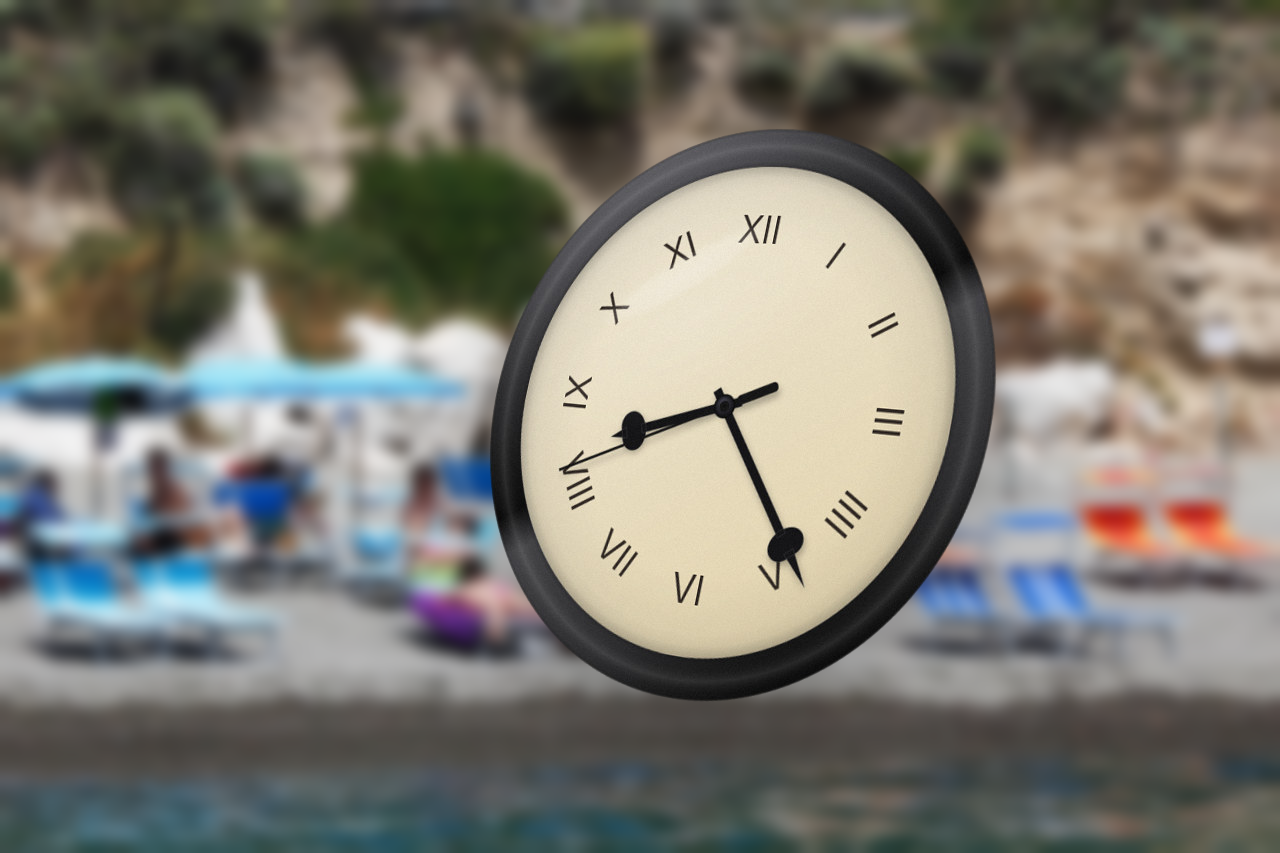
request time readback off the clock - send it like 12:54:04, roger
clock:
8:23:41
